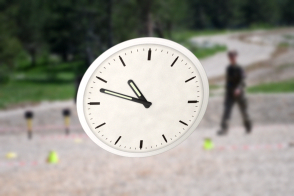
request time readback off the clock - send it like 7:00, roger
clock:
10:48
